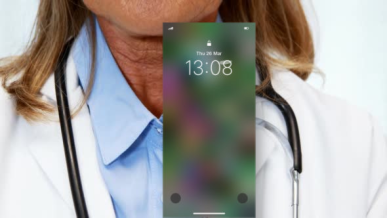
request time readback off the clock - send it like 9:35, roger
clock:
13:08
